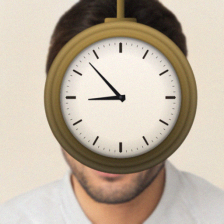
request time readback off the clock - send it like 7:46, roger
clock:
8:53
